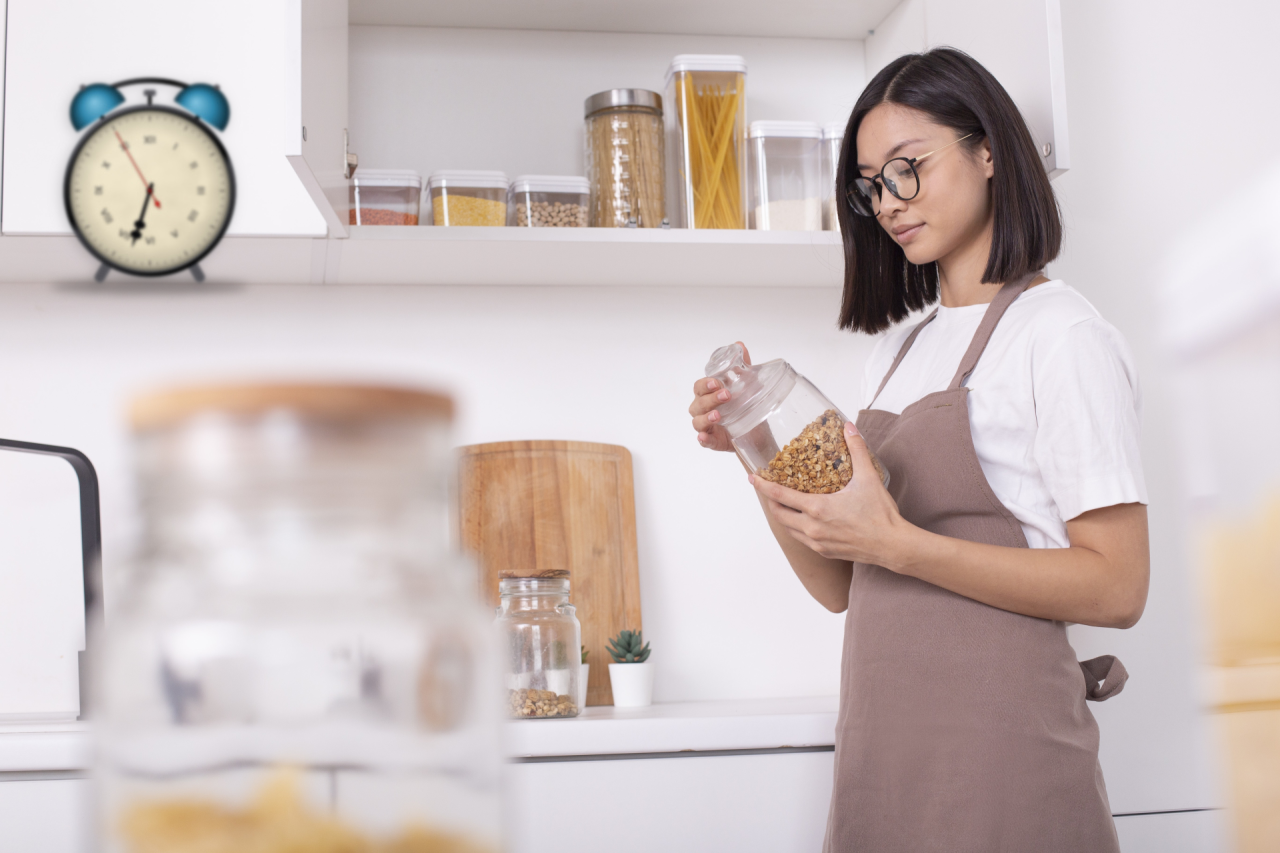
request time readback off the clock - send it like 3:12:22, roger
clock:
6:32:55
